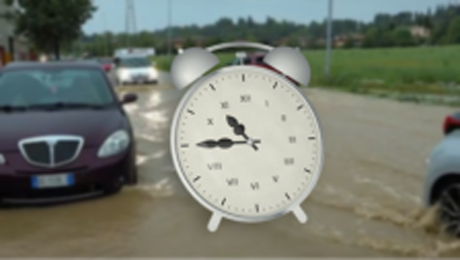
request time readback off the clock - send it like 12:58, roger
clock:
10:45
